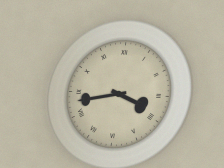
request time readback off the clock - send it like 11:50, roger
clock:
3:43
